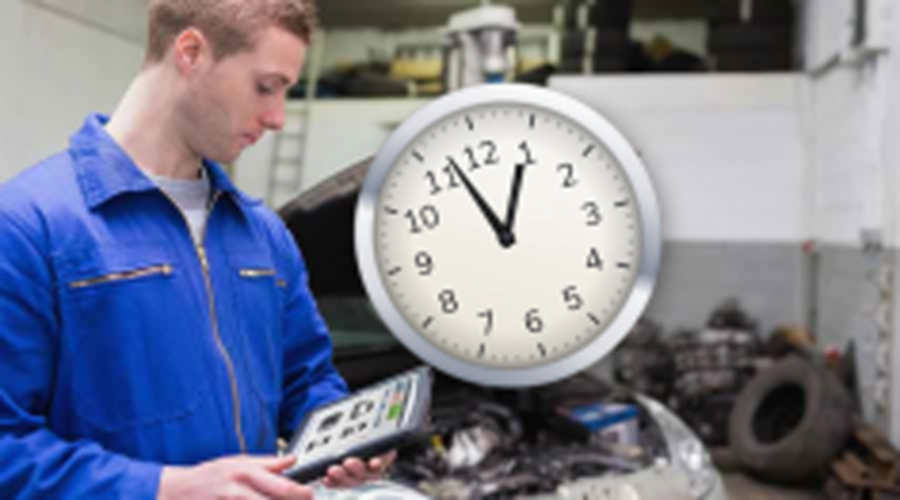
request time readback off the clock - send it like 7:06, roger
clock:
12:57
